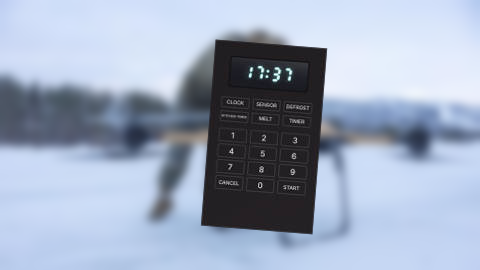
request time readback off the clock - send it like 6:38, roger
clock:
17:37
